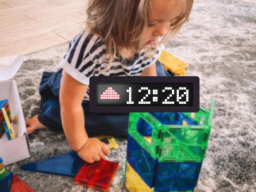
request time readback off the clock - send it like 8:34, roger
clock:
12:20
